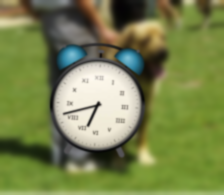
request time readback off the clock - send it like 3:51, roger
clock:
6:42
